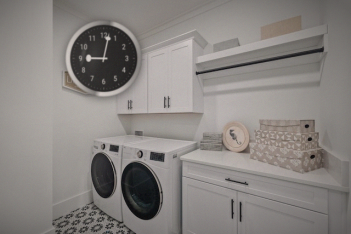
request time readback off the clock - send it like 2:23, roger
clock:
9:02
